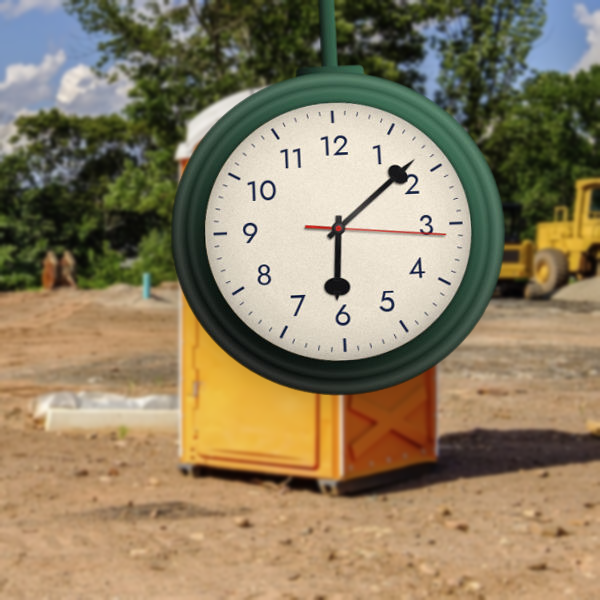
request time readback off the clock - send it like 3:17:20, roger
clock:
6:08:16
